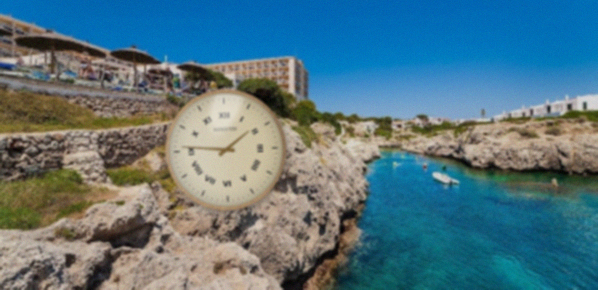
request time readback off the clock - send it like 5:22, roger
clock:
1:46
